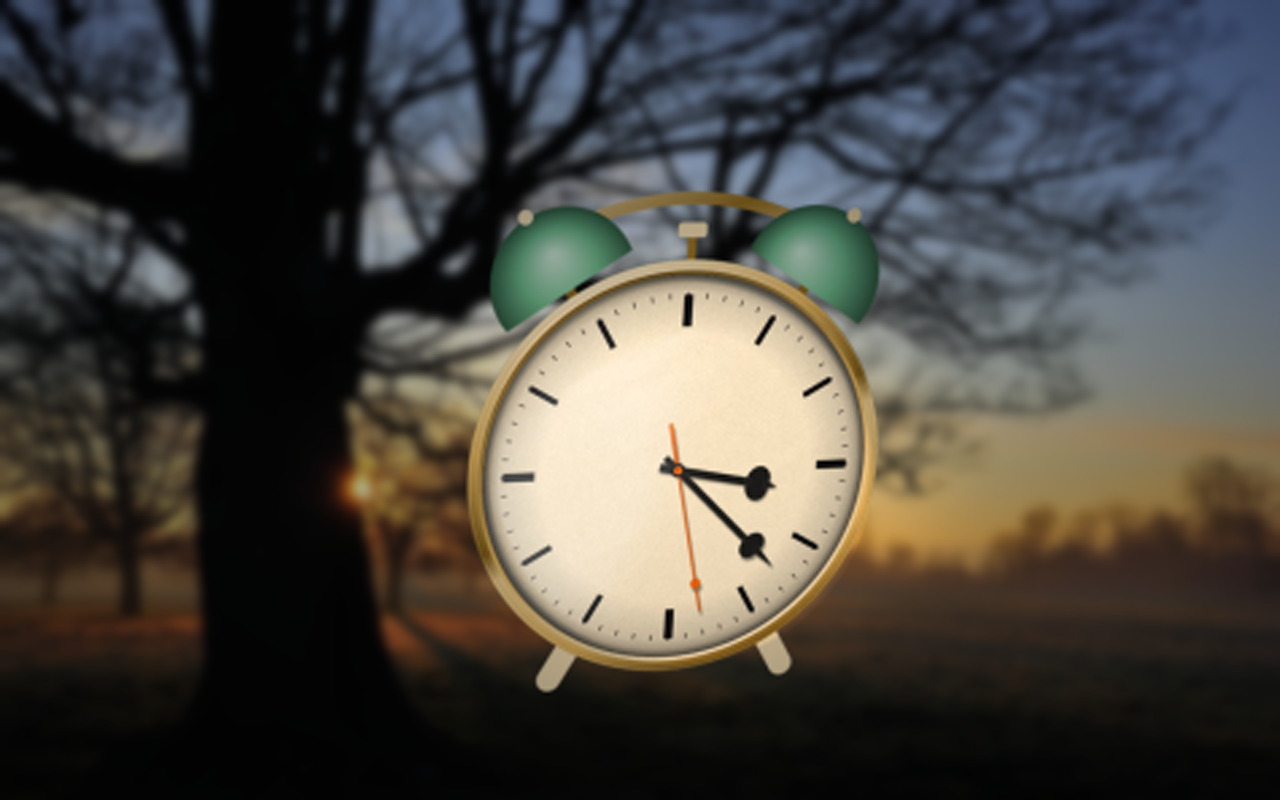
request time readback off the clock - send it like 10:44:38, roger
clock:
3:22:28
